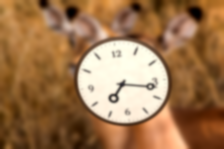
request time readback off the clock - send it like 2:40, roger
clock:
7:17
